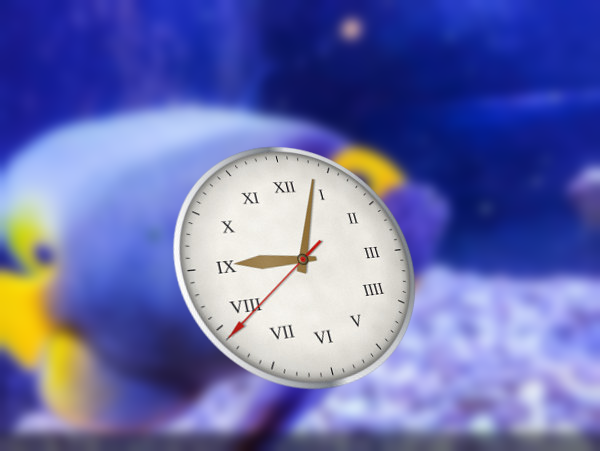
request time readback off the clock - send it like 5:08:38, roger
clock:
9:03:39
